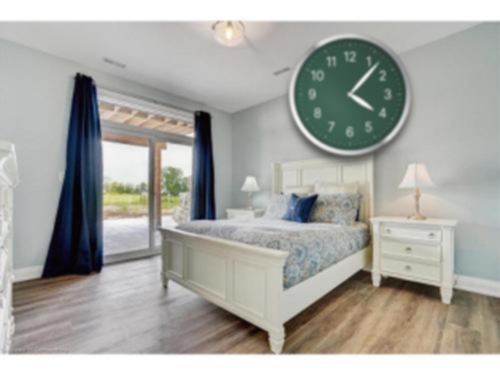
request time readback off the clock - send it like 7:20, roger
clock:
4:07
